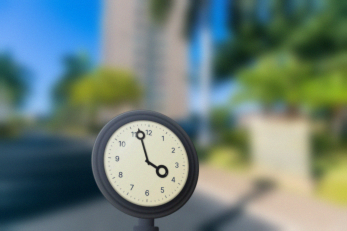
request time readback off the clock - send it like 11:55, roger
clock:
3:57
